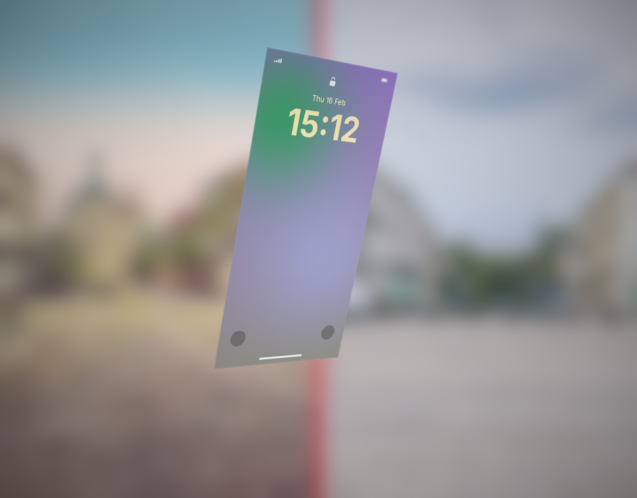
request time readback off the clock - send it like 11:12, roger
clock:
15:12
